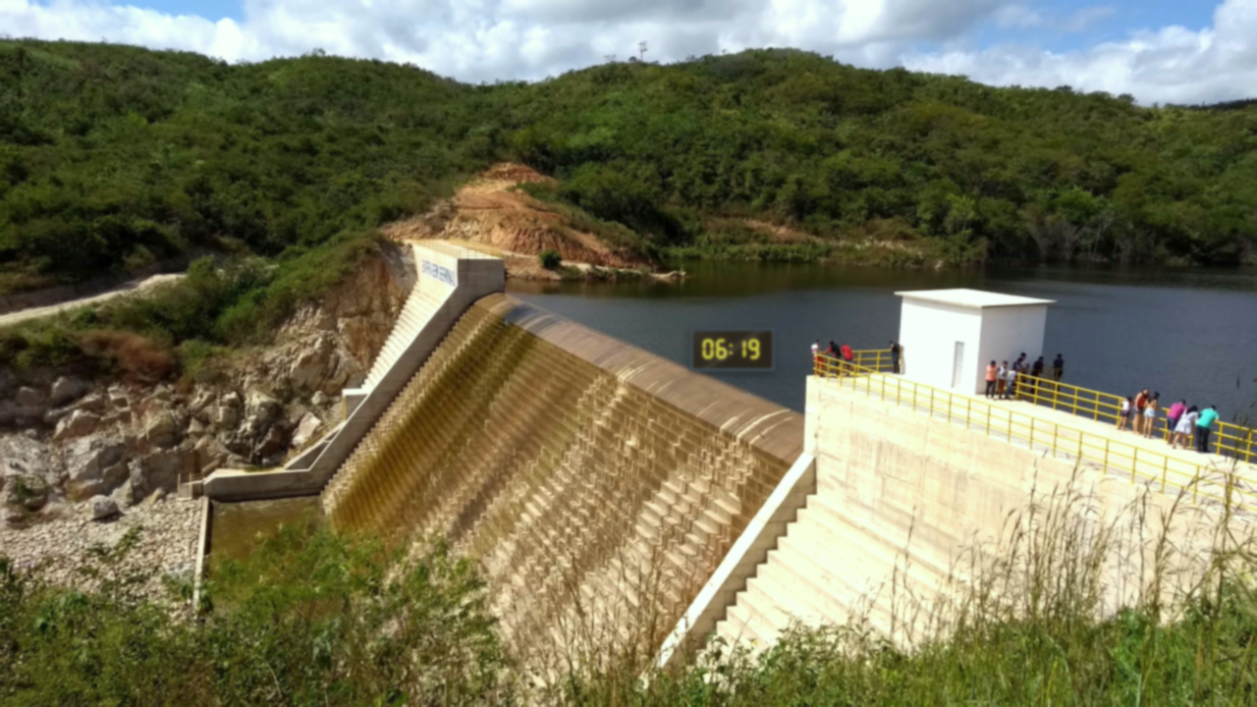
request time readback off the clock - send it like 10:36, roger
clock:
6:19
